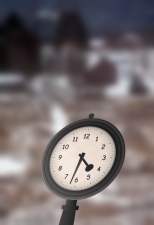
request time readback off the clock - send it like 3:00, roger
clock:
4:32
